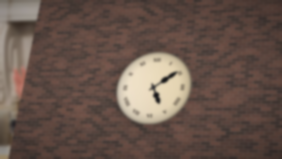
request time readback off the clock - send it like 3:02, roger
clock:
5:09
